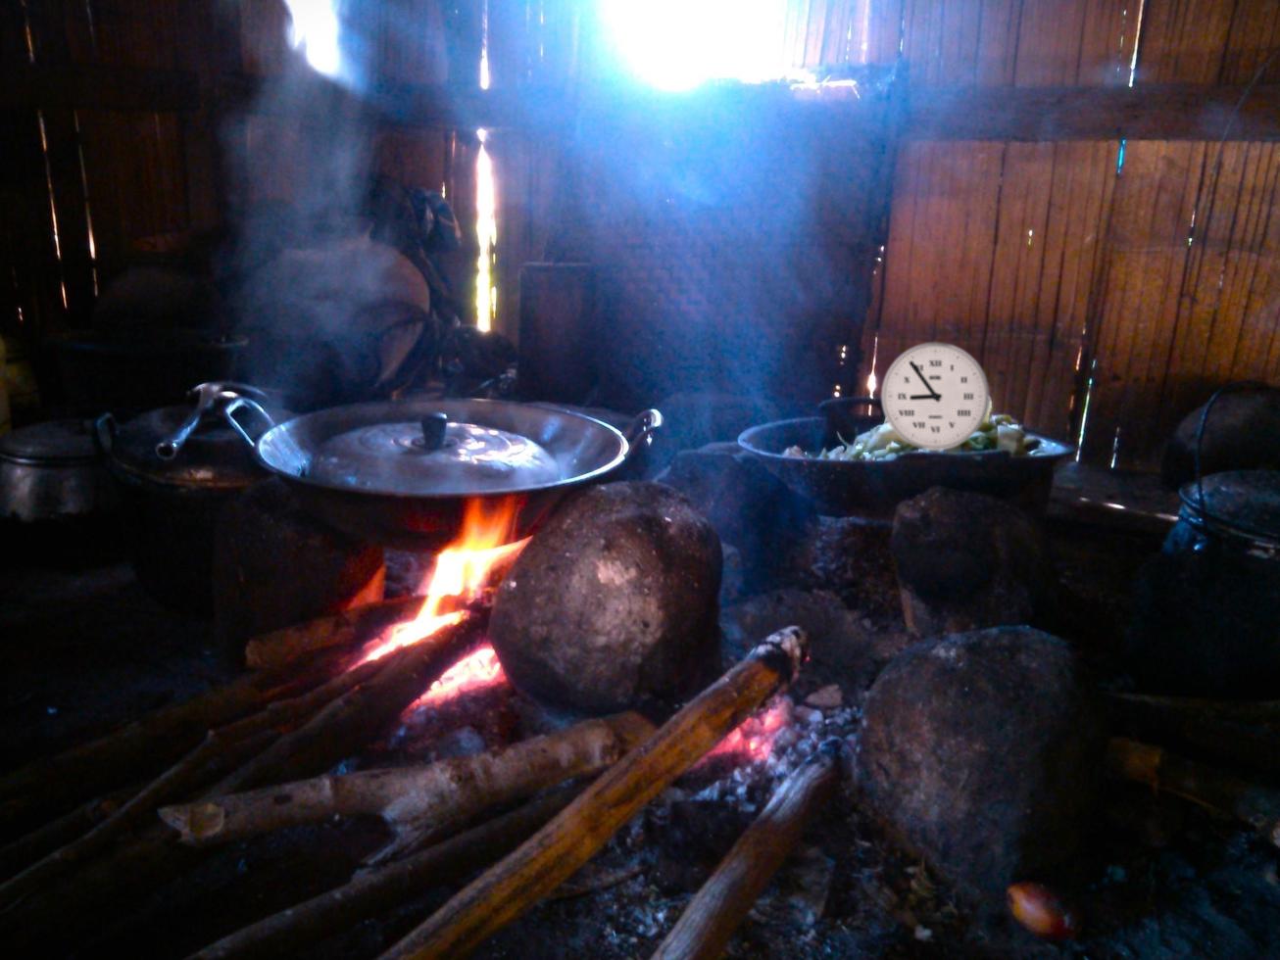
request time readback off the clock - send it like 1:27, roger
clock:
8:54
